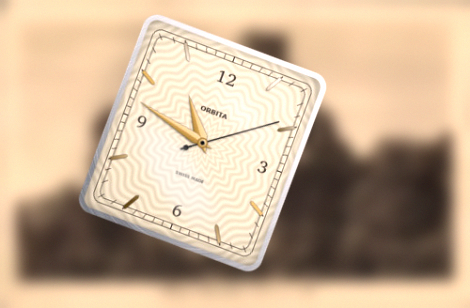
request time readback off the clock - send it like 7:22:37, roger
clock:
10:47:09
